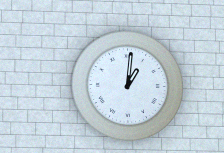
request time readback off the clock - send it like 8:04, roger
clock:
1:01
